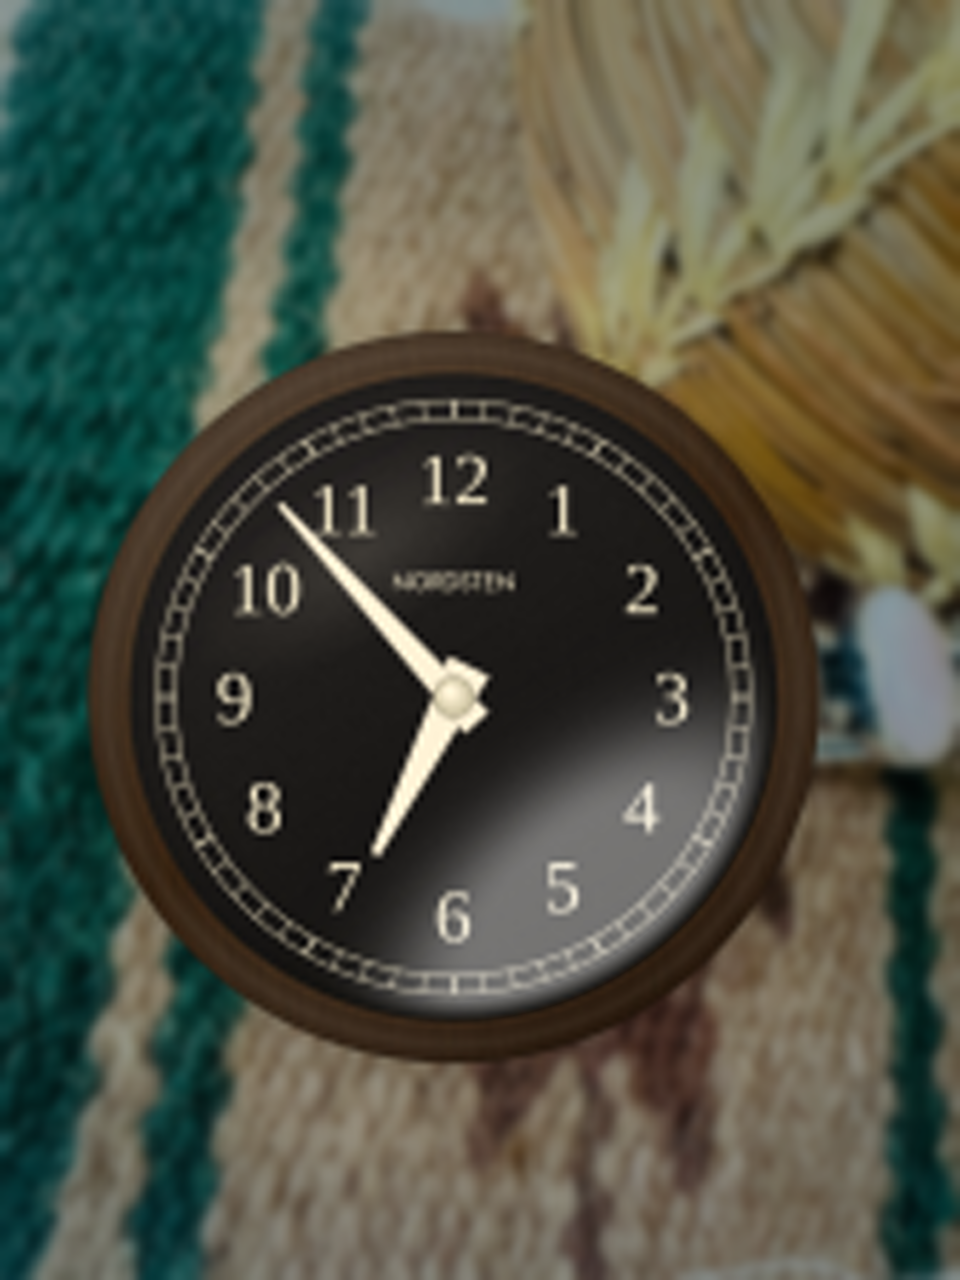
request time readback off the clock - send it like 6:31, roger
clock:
6:53
